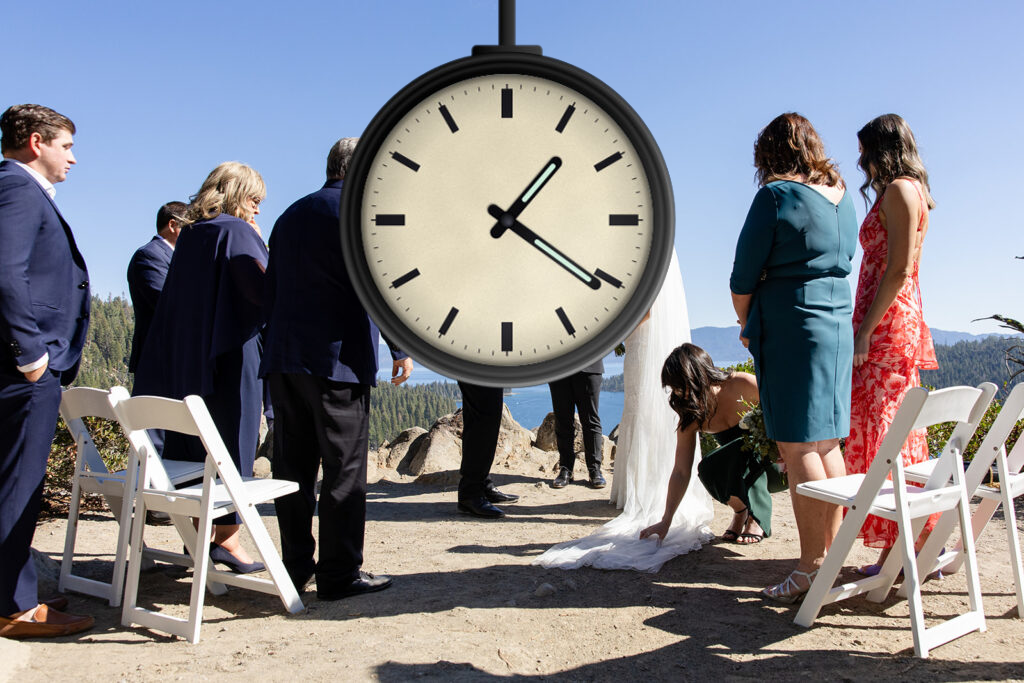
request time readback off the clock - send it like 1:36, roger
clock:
1:21
